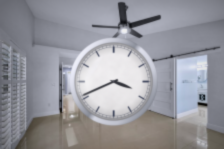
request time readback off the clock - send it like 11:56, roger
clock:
3:41
